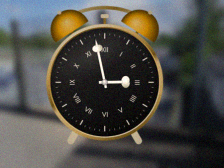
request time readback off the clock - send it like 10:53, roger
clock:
2:58
